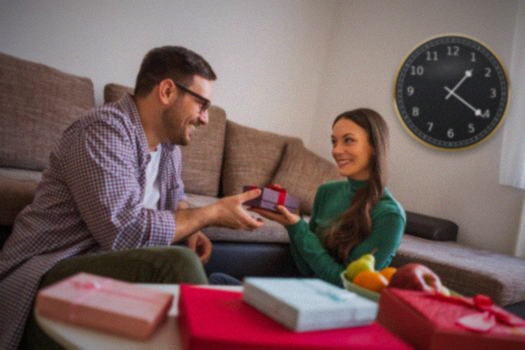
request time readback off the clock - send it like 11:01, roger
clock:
1:21
